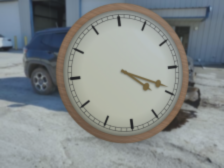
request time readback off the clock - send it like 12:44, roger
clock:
4:19
